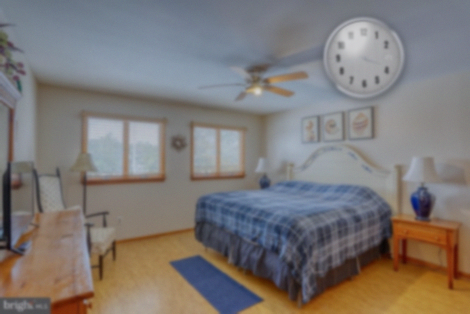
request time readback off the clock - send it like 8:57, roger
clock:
3:43
